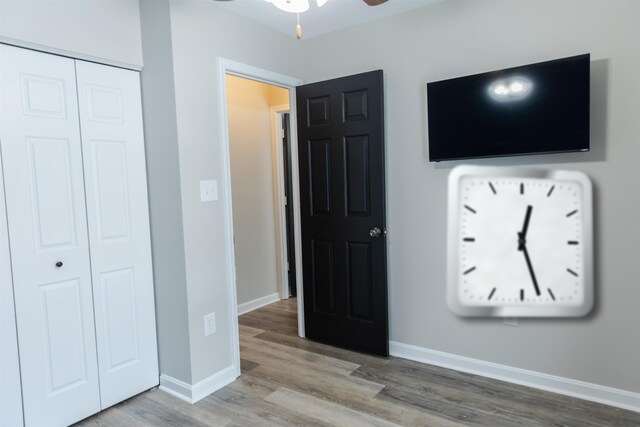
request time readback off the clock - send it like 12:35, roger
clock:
12:27
